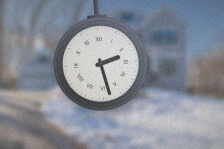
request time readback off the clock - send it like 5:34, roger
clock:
2:28
